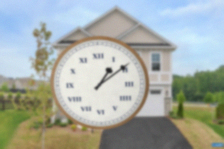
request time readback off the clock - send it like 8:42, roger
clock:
1:09
